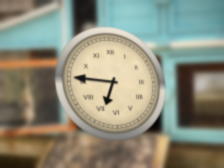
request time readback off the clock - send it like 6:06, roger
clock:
6:46
